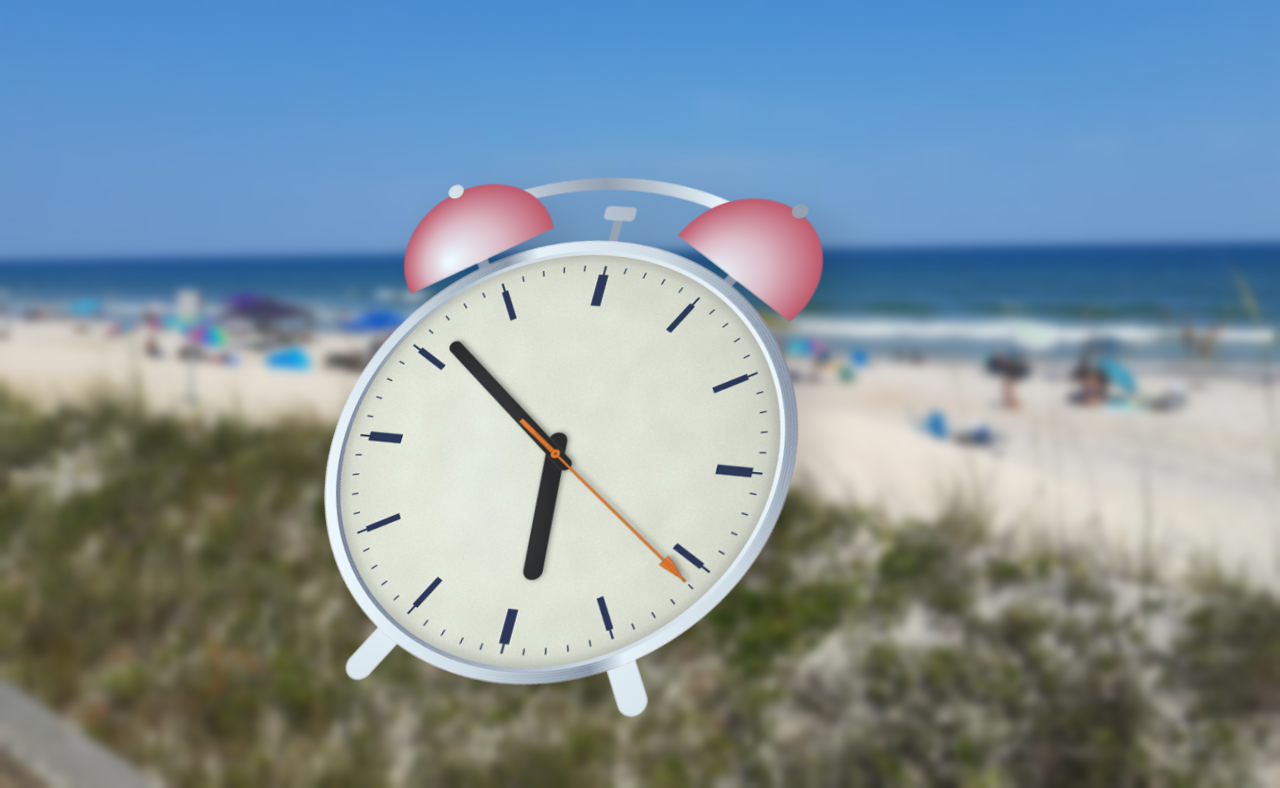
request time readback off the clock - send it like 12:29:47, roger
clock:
5:51:21
